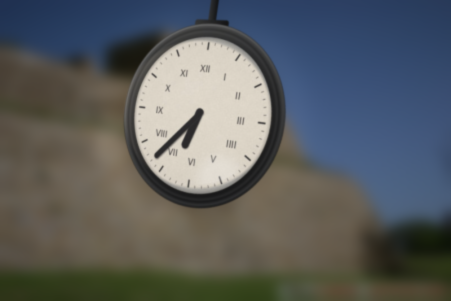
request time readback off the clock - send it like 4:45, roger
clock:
6:37
